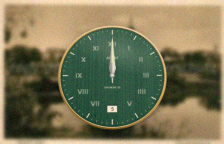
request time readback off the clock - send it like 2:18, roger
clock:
12:00
